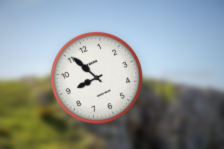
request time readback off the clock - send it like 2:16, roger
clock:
8:56
